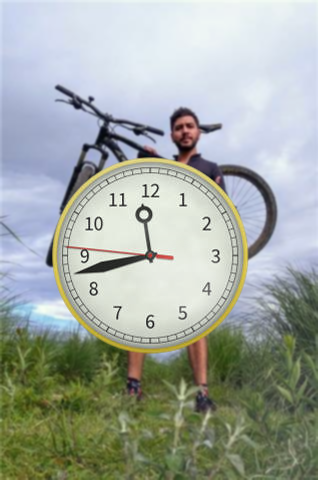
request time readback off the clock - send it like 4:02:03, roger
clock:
11:42:46
